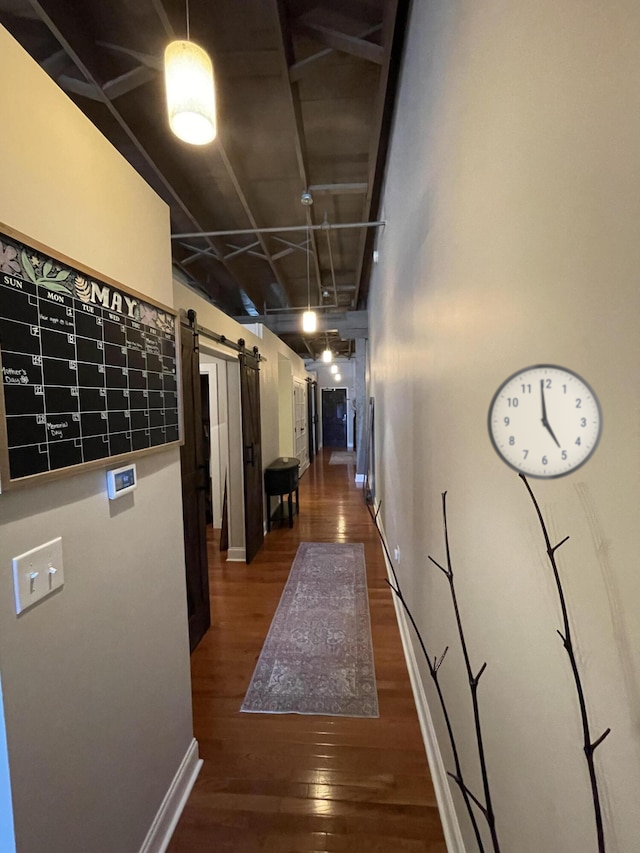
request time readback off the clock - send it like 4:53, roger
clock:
4:59
